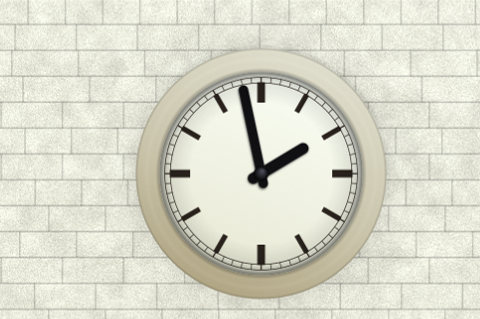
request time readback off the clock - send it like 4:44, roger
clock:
1:58
